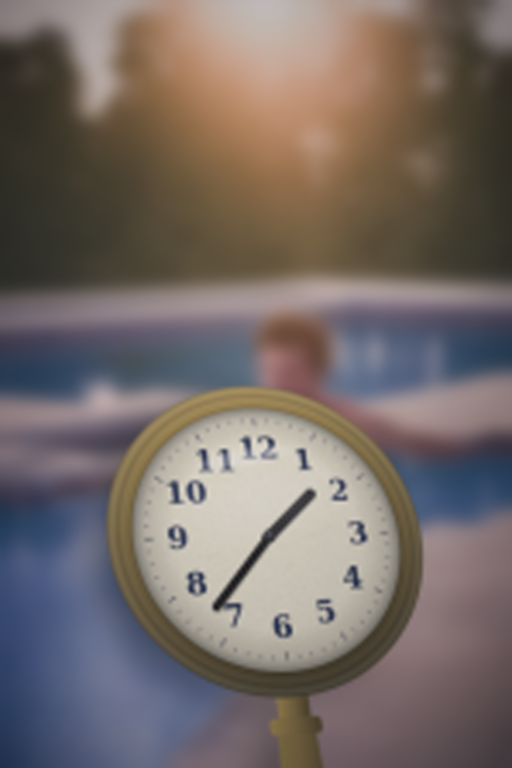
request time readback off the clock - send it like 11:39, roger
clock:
1:37
